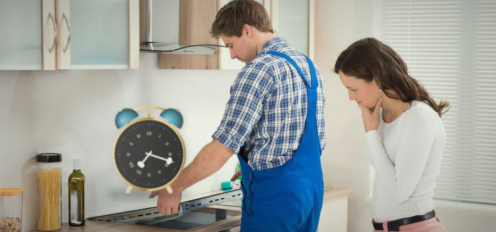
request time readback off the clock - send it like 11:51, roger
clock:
7:18
